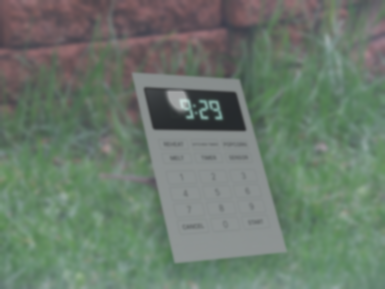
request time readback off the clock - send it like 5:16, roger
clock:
9:29
